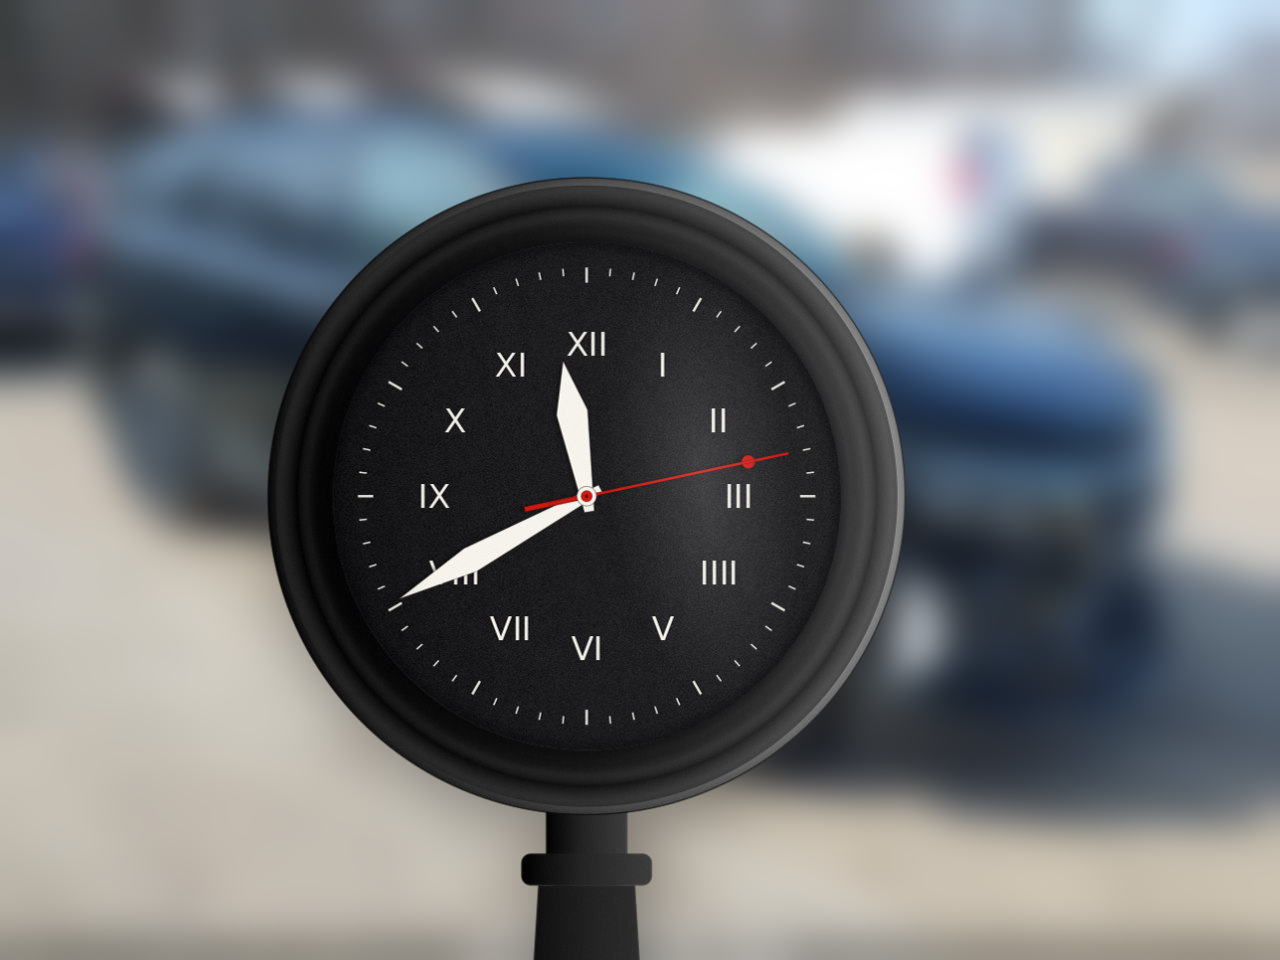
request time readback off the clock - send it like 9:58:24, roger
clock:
11:40:13
